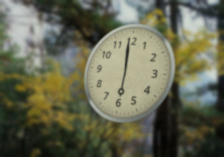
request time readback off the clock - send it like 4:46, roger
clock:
5:59
